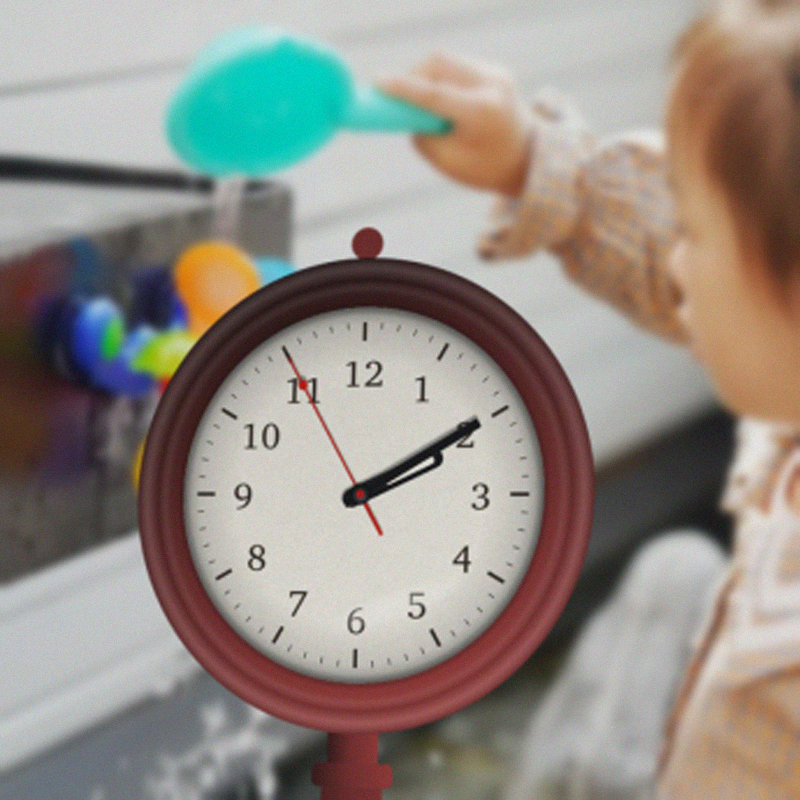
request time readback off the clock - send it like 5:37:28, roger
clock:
2:09:55
